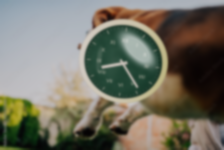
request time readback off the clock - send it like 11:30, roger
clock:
8:24
